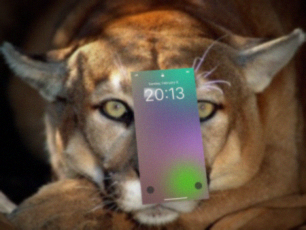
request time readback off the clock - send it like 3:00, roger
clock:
20:13
